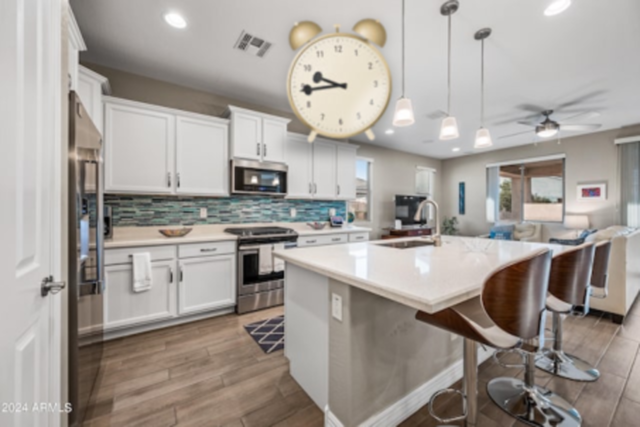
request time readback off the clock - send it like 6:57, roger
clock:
9:44
